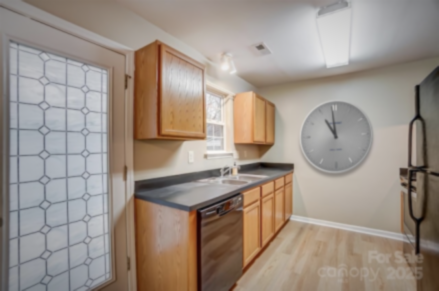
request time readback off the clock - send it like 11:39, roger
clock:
10:59
